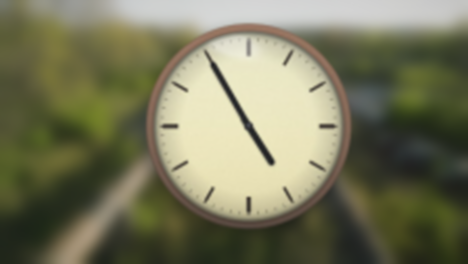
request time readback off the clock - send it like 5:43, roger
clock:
4:55
